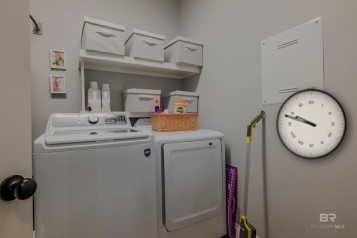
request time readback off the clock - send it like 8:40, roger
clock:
9:48
